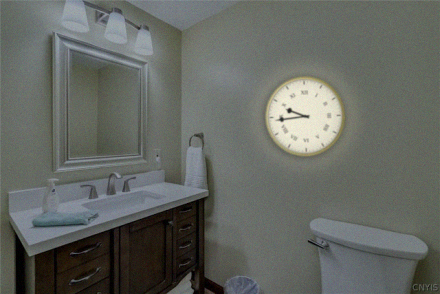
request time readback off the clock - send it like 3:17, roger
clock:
9:44
